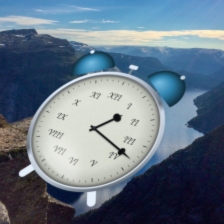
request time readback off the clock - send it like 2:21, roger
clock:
1:18
